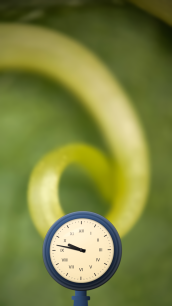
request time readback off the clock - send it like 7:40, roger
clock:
9:47
